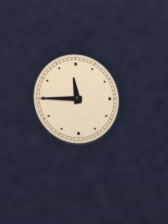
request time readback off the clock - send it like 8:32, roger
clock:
11:45
